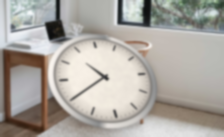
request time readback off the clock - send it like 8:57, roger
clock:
10:40
